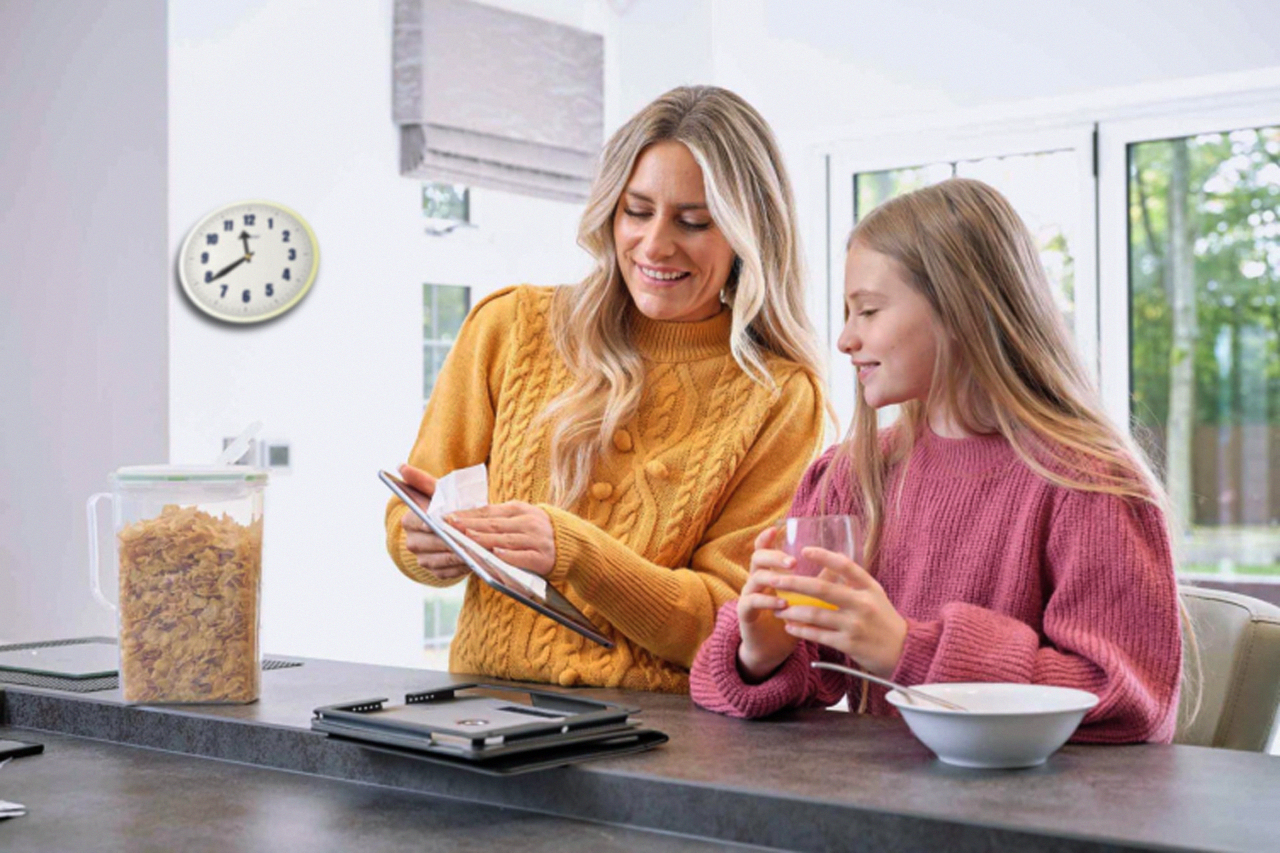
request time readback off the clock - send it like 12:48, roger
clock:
11:39
